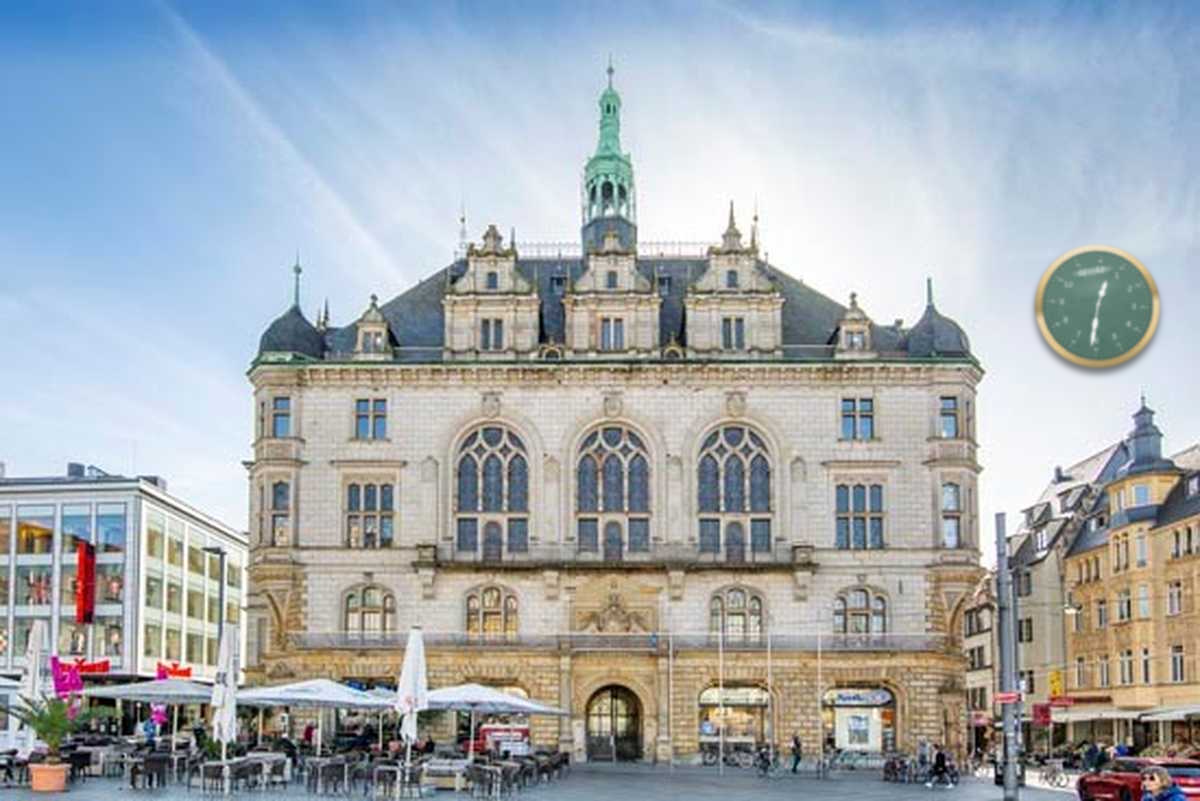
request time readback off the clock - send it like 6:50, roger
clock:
12:31
